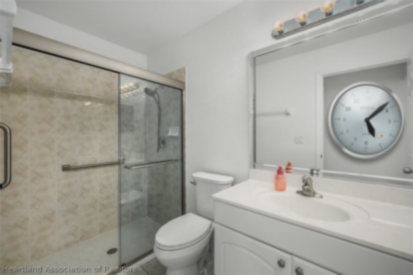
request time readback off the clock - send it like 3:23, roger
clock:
5:08
